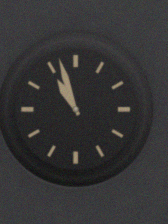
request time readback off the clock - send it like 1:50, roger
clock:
10:57
